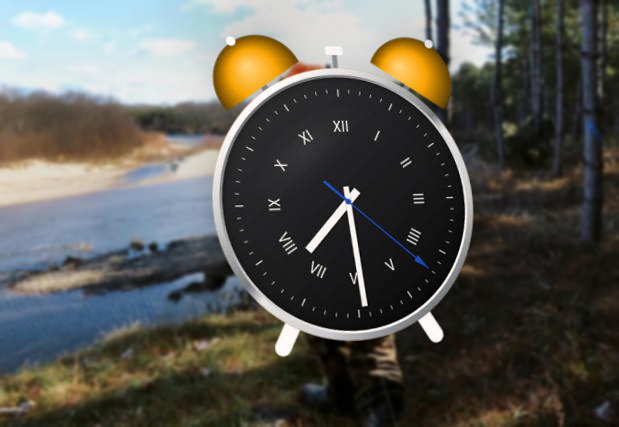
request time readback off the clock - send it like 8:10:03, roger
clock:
7:29:22
